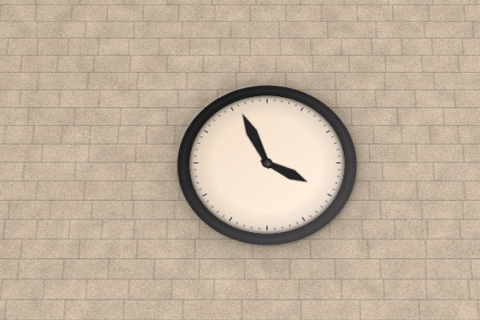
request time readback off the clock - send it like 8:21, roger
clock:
3:56
